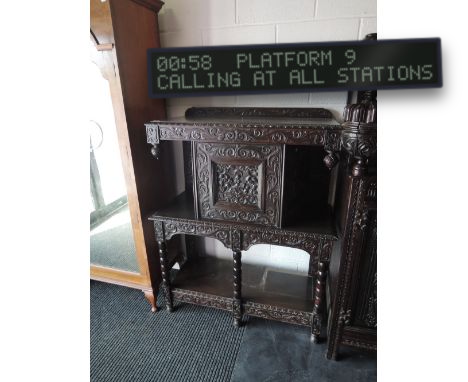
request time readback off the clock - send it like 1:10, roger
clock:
0:58
